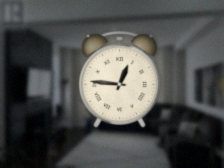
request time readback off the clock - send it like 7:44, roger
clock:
12:46
